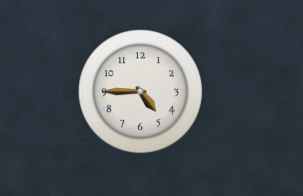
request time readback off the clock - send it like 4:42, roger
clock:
4:45
